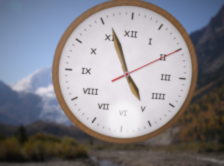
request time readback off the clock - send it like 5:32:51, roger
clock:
4:56:10
